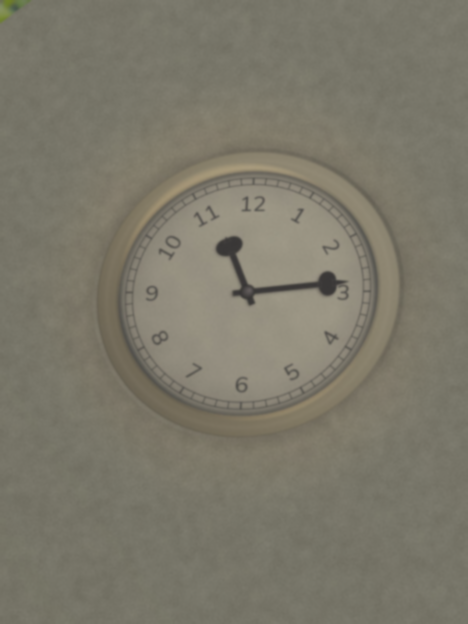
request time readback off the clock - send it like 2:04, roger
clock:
11:14
